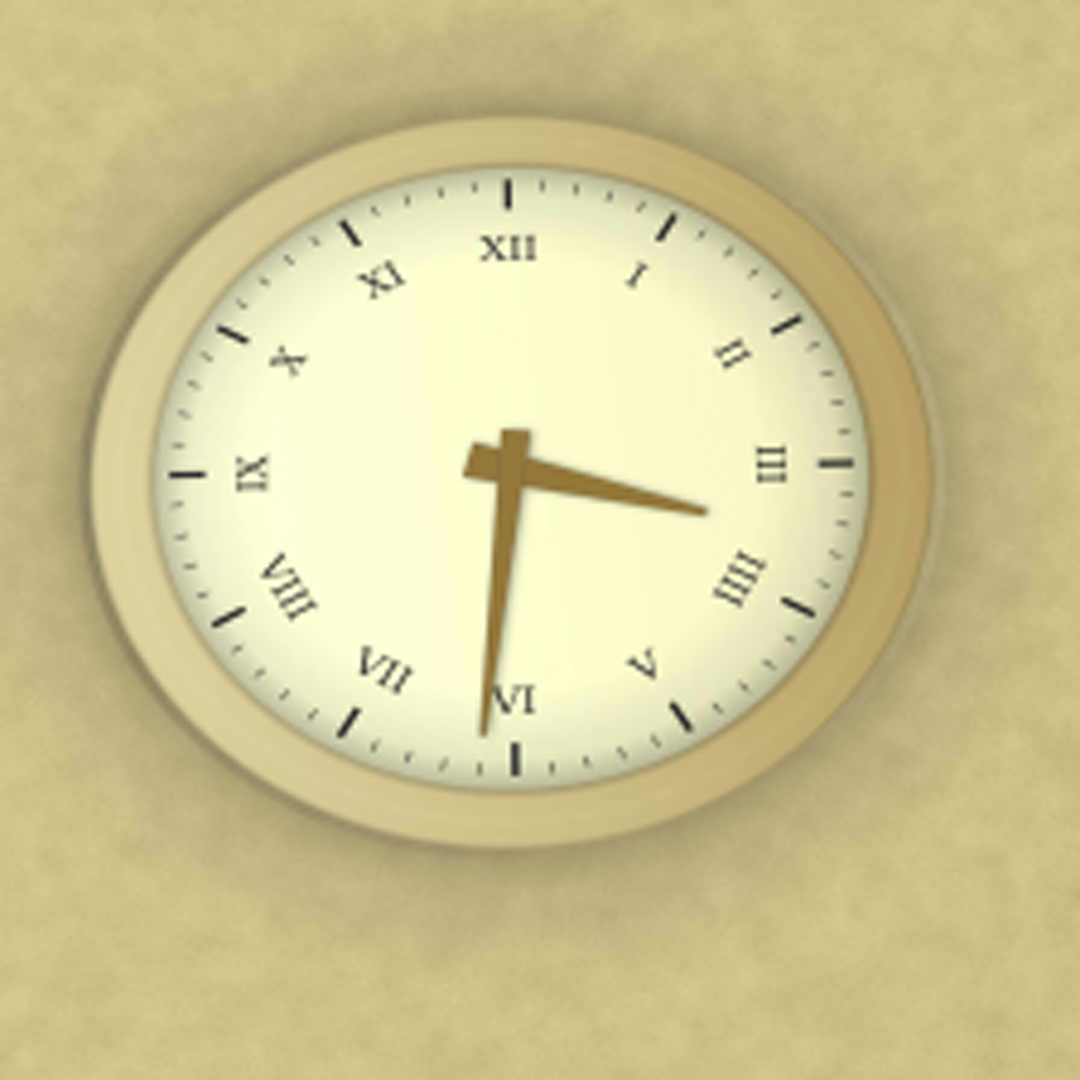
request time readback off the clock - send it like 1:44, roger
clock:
3:31
